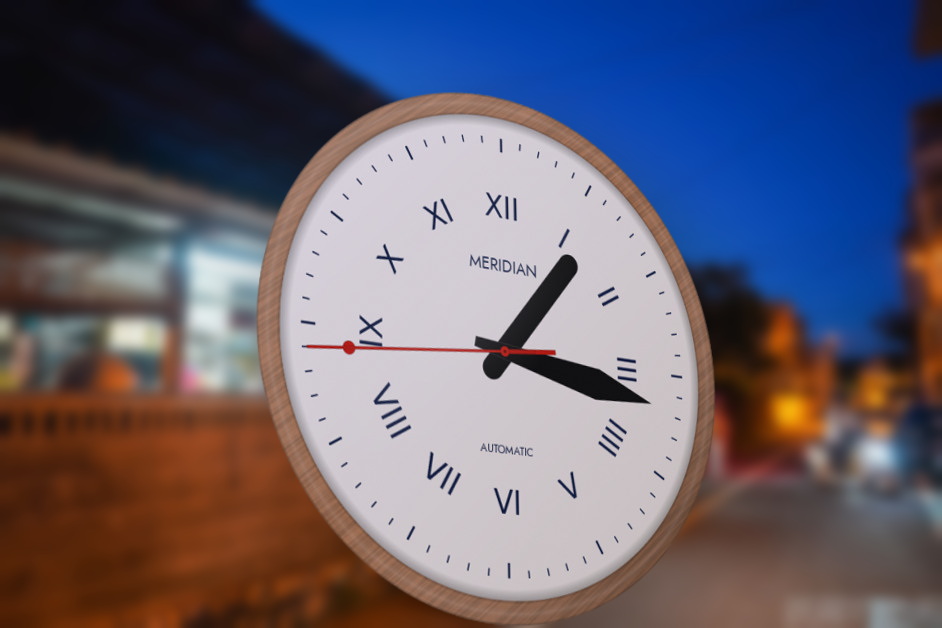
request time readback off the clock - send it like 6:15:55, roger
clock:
1:16:44
